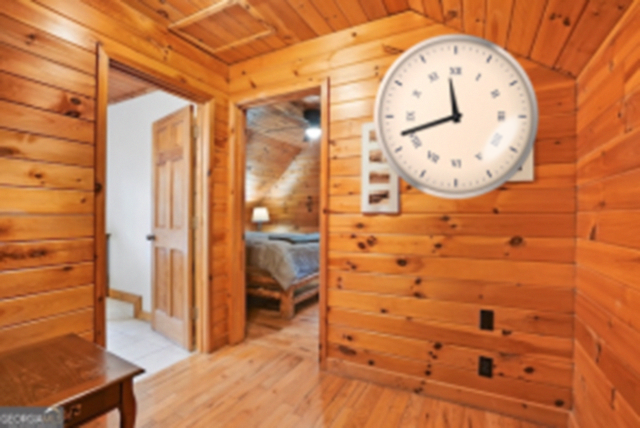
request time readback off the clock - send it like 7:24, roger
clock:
11:42
